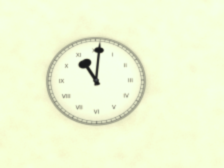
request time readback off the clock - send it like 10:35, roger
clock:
11:01
